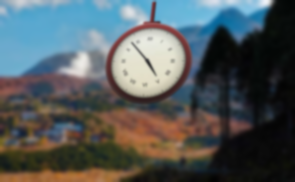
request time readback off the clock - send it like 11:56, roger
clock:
4:53
